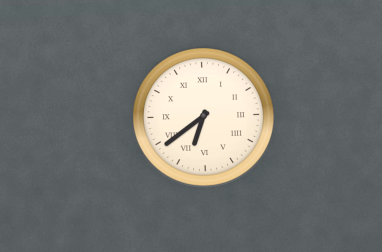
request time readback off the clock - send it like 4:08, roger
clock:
6:39
